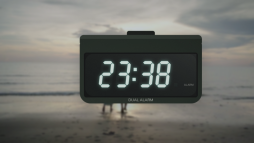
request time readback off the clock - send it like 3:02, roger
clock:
23:38
